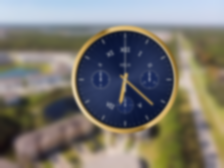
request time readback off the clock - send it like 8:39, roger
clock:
6:22
